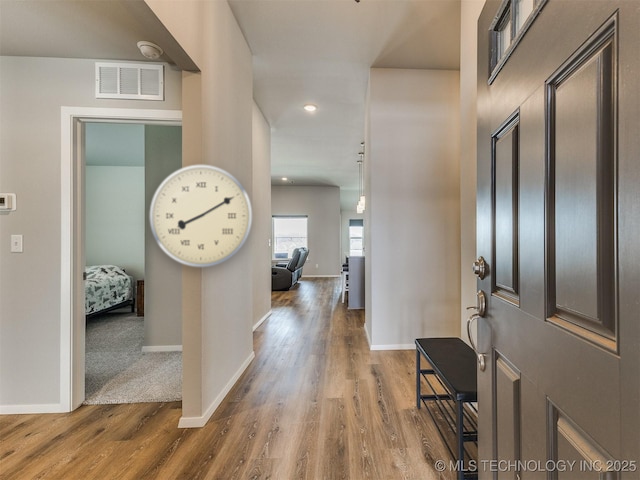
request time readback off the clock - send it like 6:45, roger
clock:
8:10
